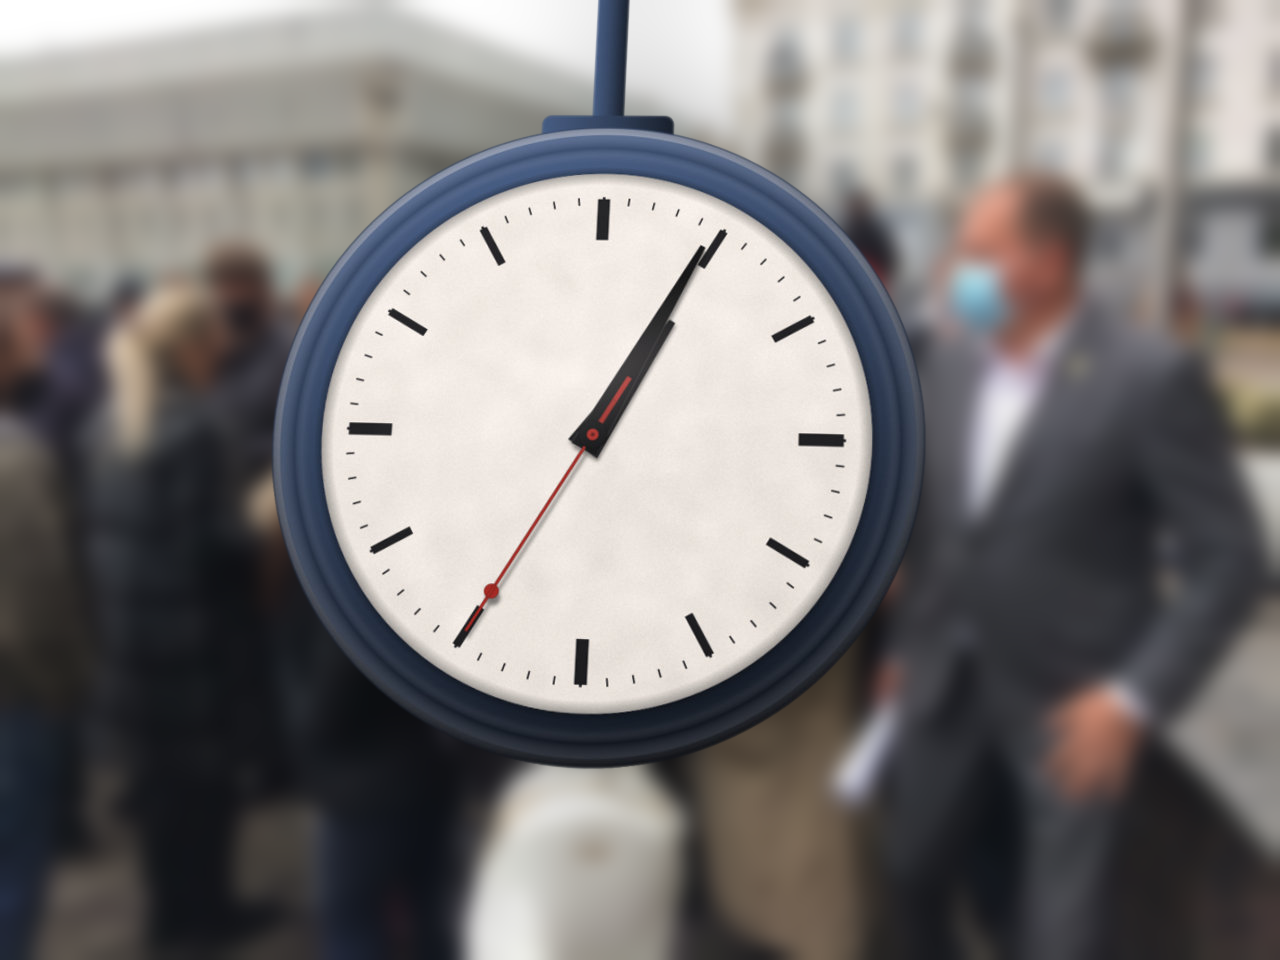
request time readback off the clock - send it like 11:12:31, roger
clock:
1:04:35
